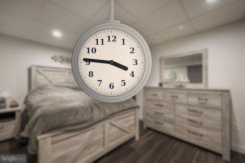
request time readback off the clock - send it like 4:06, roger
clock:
3:46
